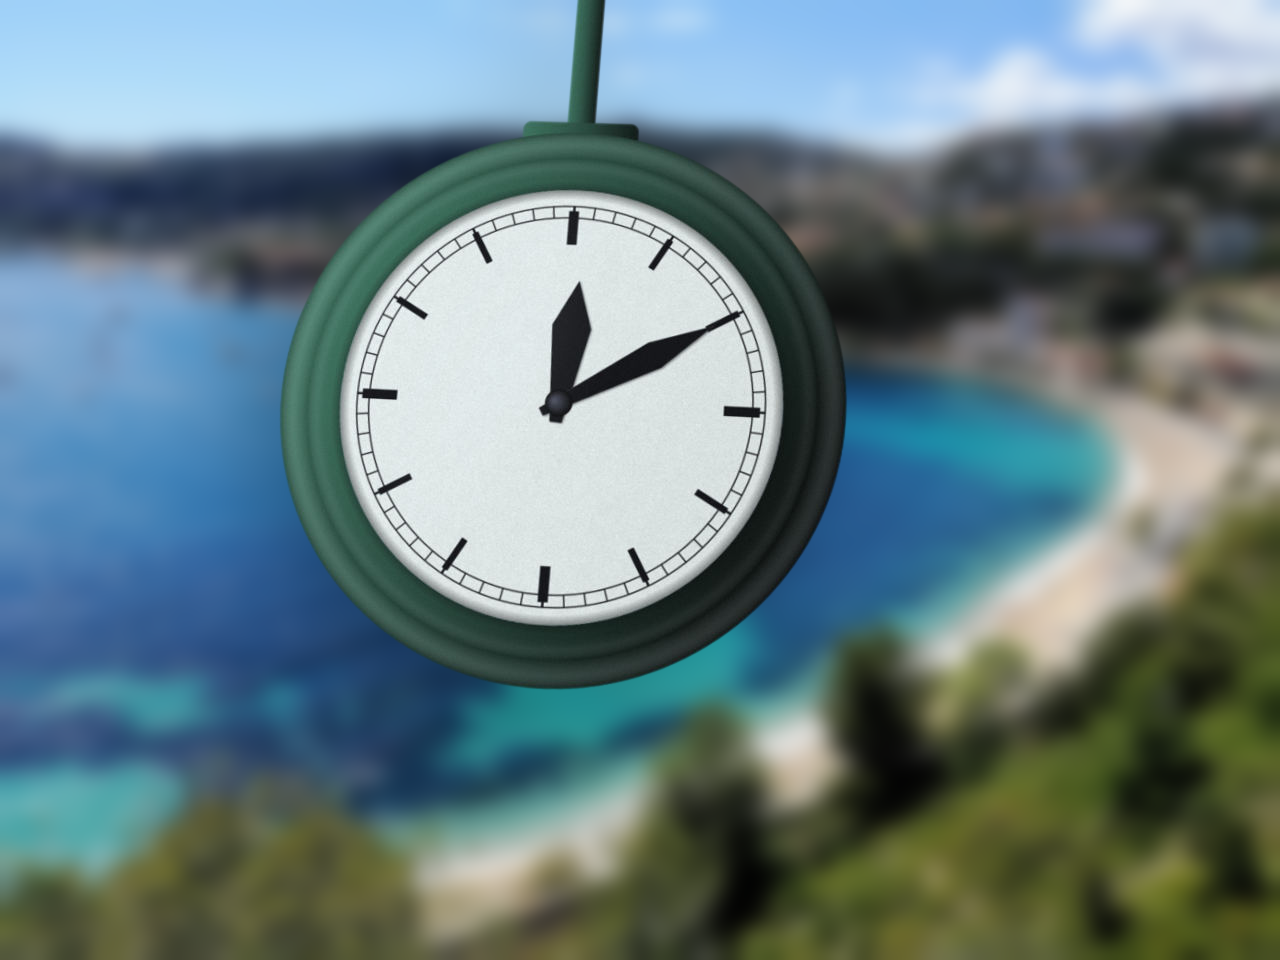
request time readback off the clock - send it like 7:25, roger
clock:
12:10
